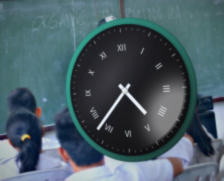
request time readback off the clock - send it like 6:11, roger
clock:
4:37
